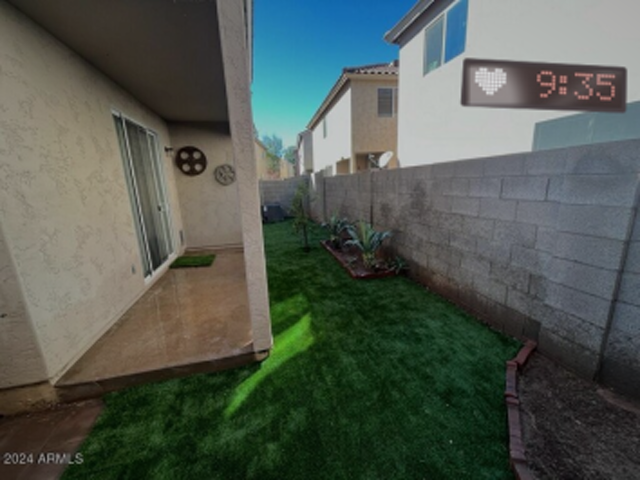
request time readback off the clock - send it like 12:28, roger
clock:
9:35
